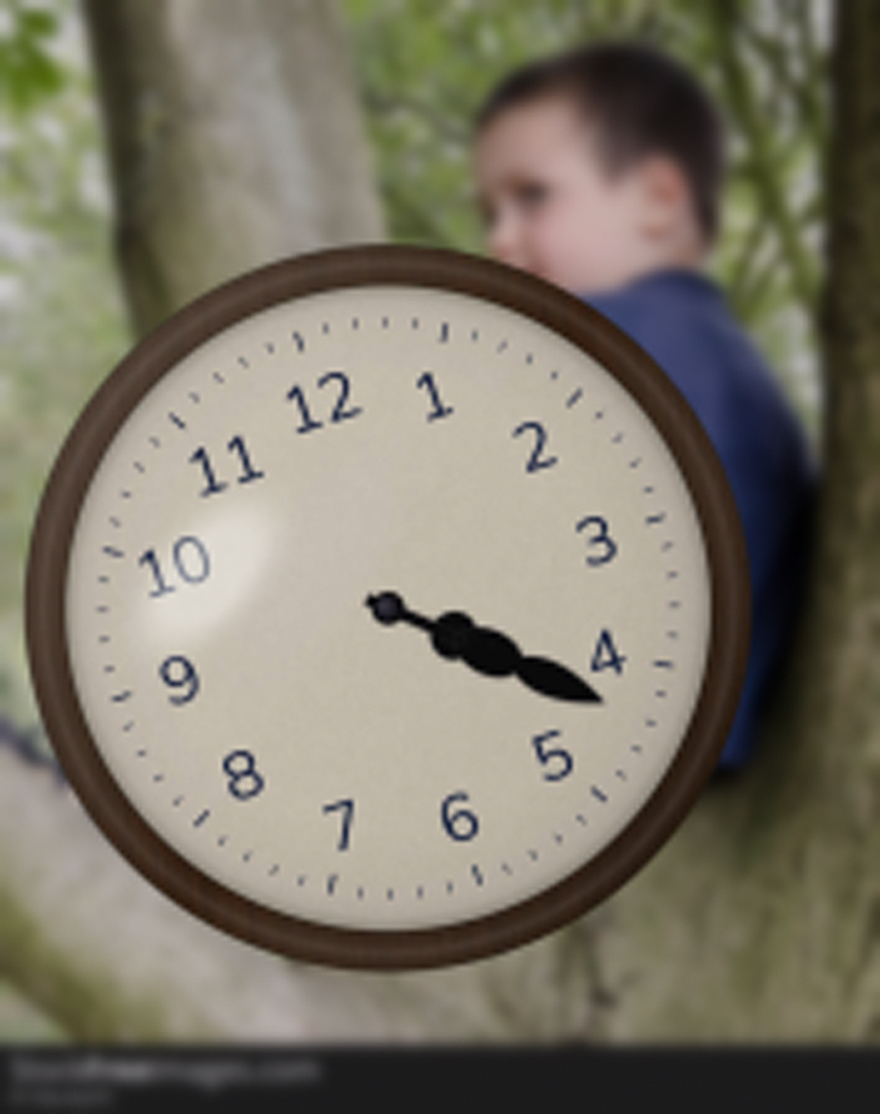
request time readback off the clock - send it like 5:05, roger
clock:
4:22
